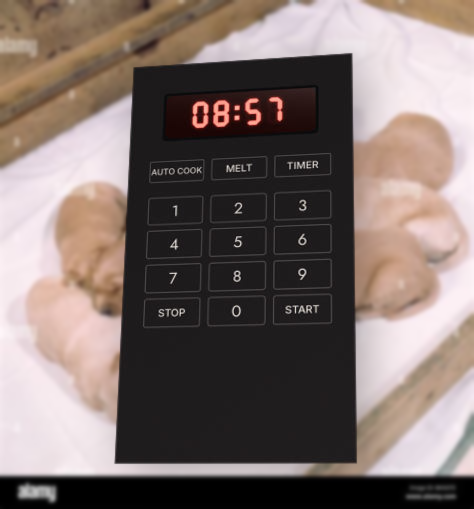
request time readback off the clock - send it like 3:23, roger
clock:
8:57
